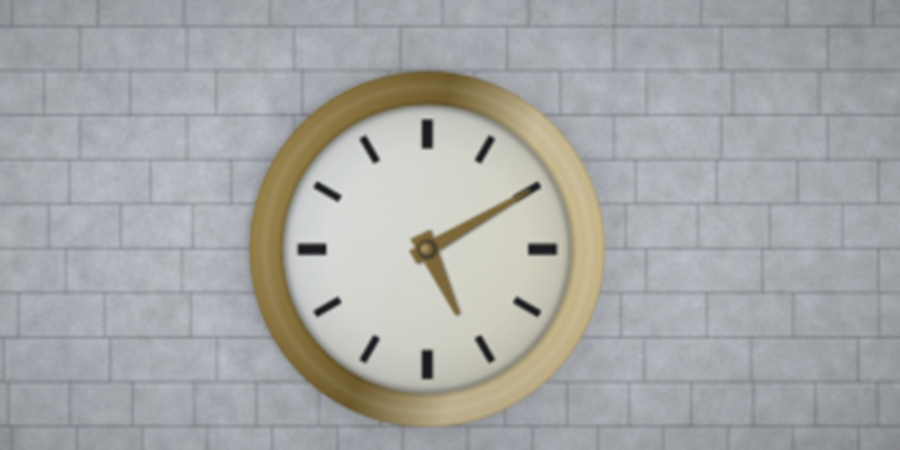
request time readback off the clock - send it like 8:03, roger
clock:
5:10
